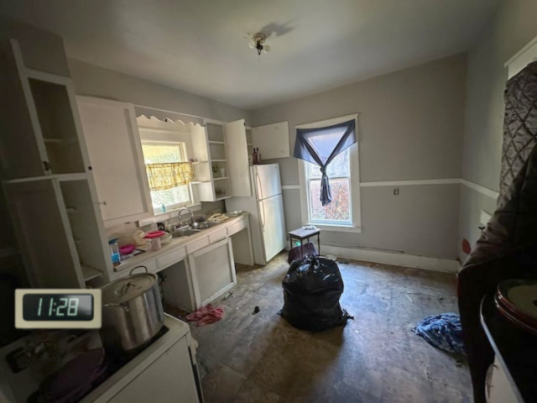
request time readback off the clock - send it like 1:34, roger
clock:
11:28
